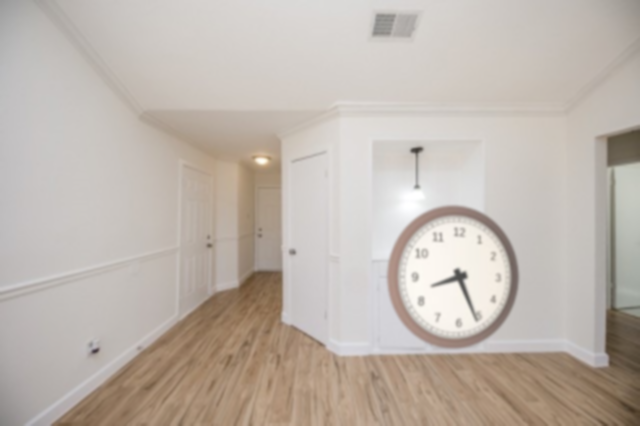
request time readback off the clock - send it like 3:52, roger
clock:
8:26
